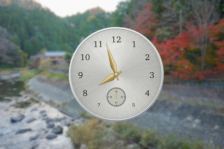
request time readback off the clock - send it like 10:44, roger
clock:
7:57
